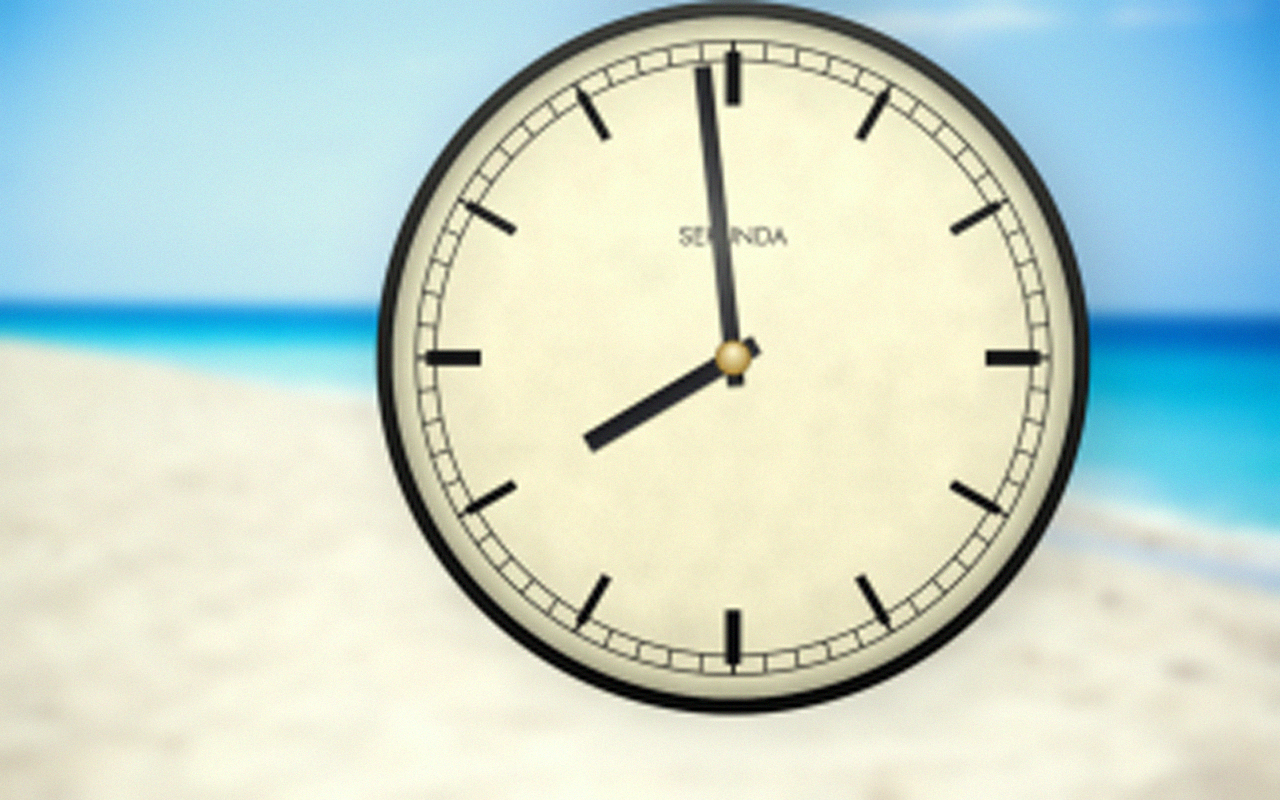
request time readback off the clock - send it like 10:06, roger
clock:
7:59
